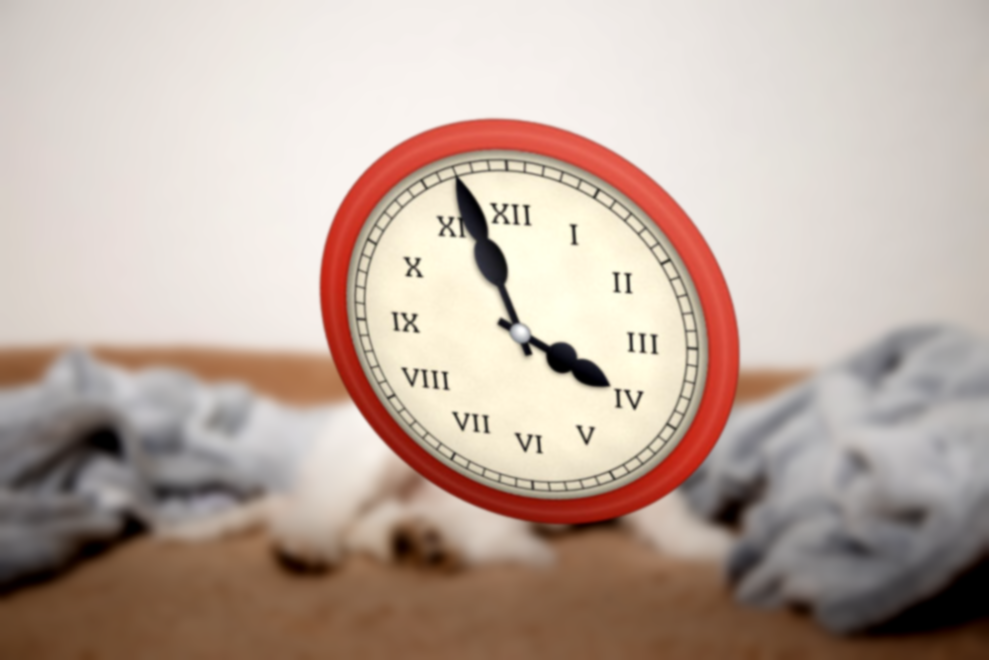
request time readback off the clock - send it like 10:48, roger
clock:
3:57
